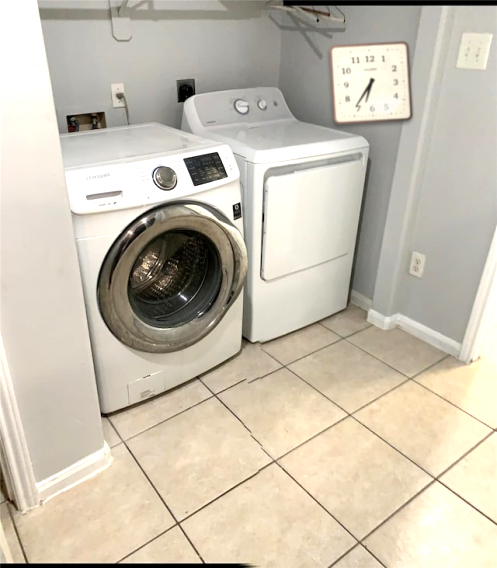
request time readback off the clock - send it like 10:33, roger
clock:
6:36
